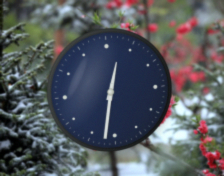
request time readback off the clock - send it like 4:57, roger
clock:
12:32
